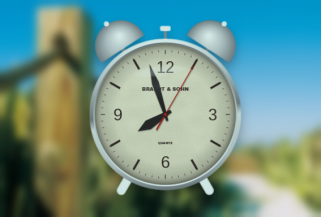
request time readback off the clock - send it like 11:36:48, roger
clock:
7:57:05
